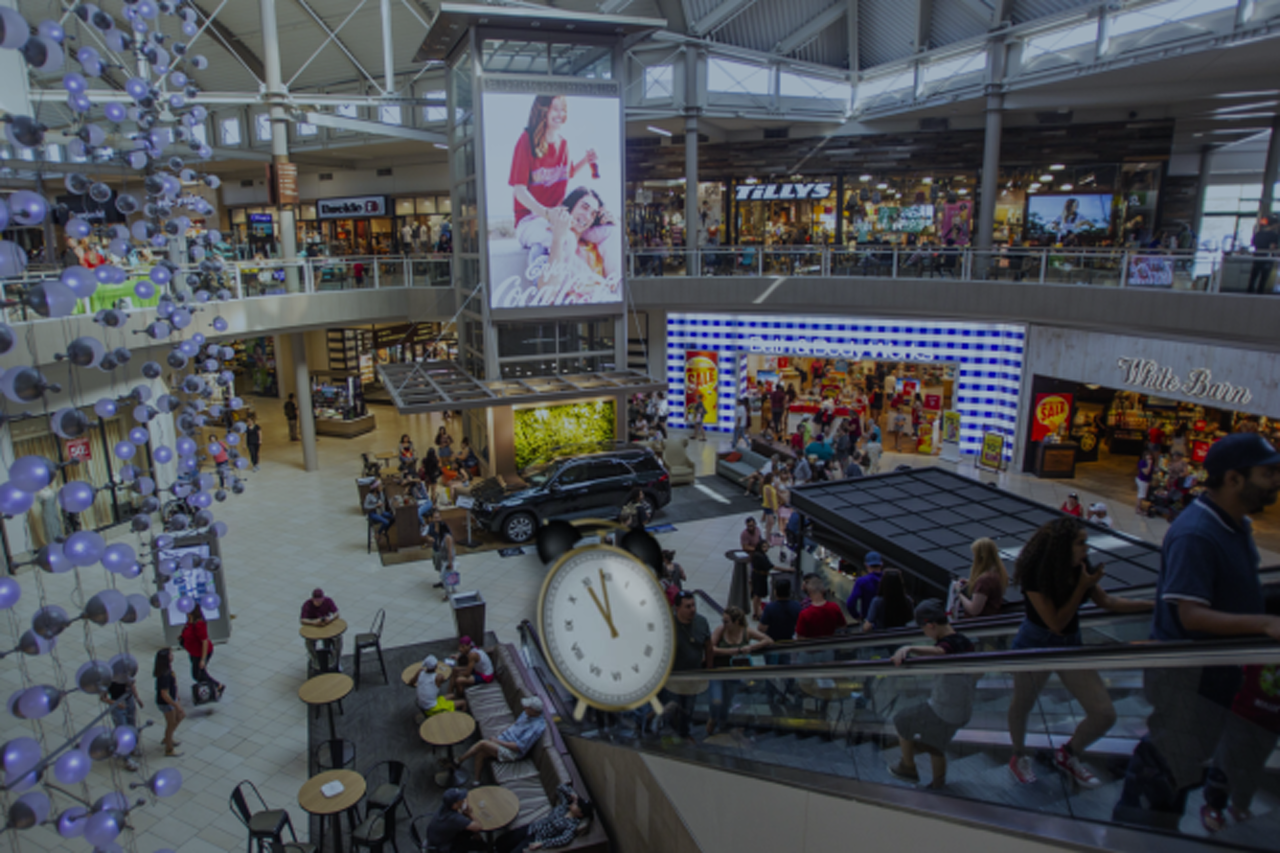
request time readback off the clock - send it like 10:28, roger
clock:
10:59
